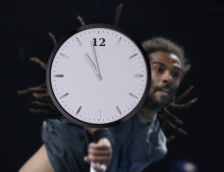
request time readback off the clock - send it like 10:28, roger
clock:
10:58
